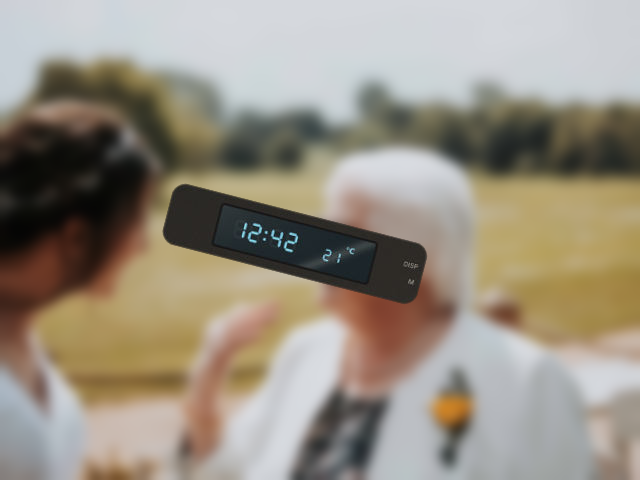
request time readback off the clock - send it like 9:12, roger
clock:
12:42
